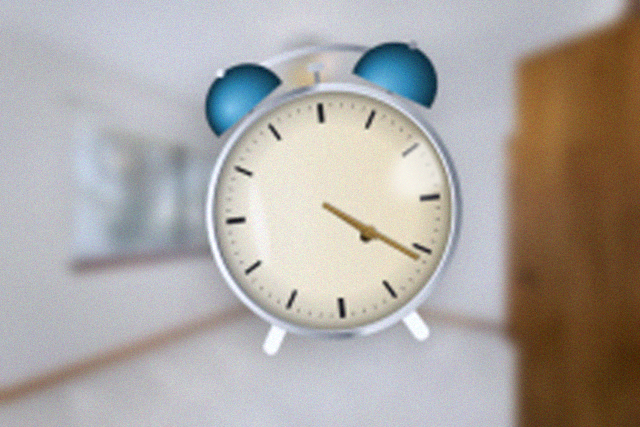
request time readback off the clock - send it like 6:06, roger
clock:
4:21
